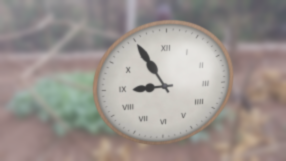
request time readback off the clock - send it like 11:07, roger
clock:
8:55
